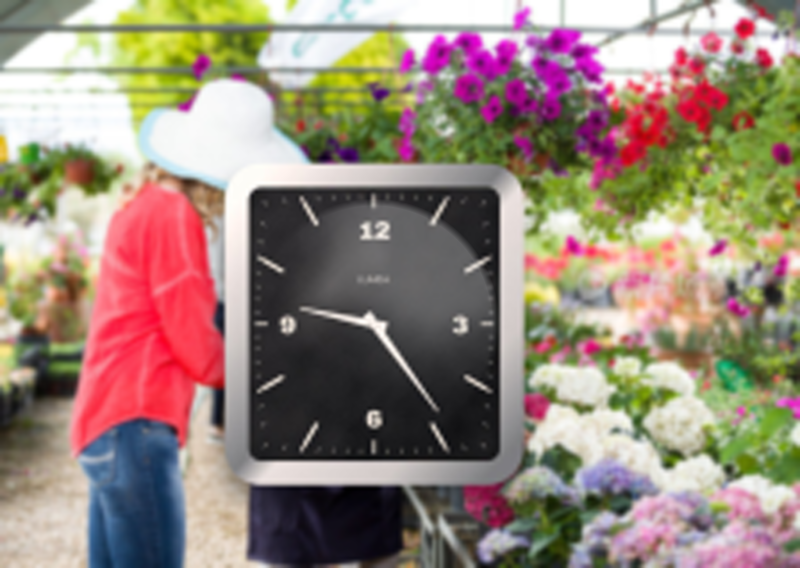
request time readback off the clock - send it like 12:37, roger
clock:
9:24
